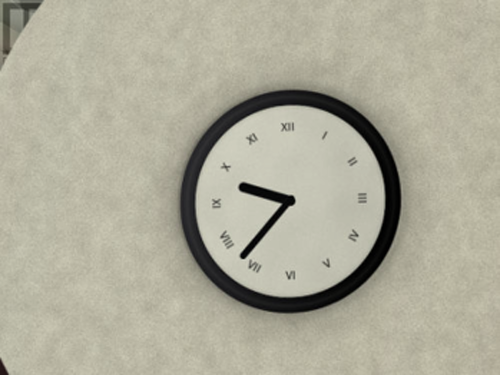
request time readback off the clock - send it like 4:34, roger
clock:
9:37
